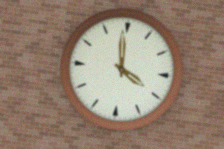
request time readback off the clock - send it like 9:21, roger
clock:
3:59
